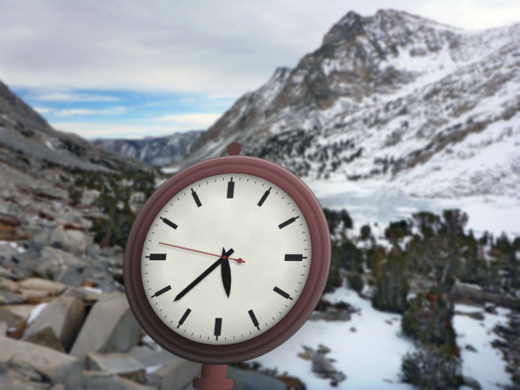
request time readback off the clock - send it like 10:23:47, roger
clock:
5:37:47
